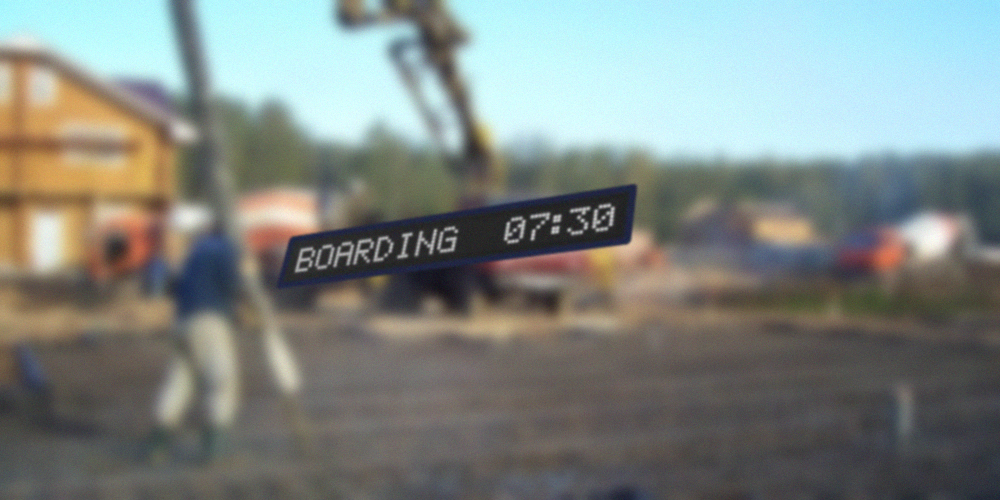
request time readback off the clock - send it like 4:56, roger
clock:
7:30
